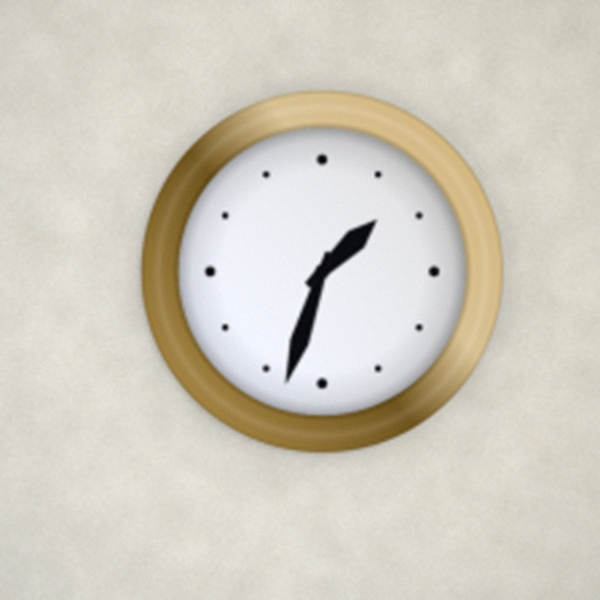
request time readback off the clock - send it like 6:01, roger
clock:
1:33
